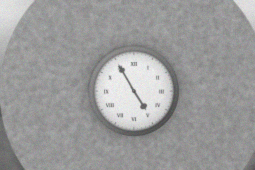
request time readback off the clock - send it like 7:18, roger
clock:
4:55
